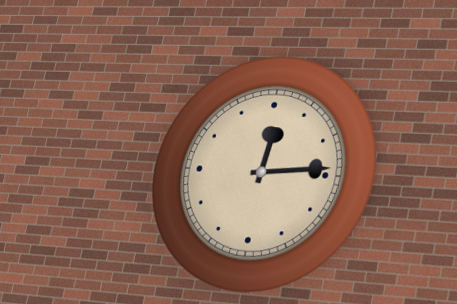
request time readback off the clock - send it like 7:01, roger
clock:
12:14
